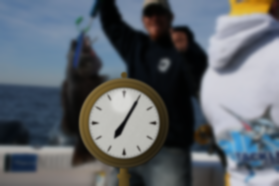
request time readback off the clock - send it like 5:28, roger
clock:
7:05
